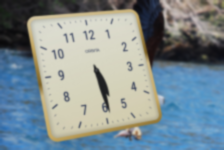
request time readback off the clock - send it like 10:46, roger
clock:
5:29
